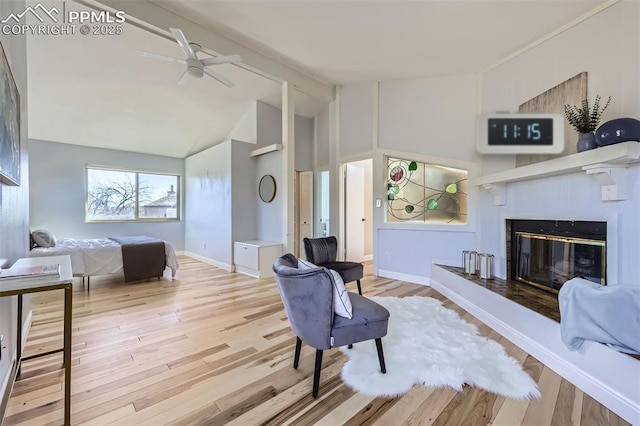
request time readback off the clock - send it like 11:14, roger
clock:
11:15
